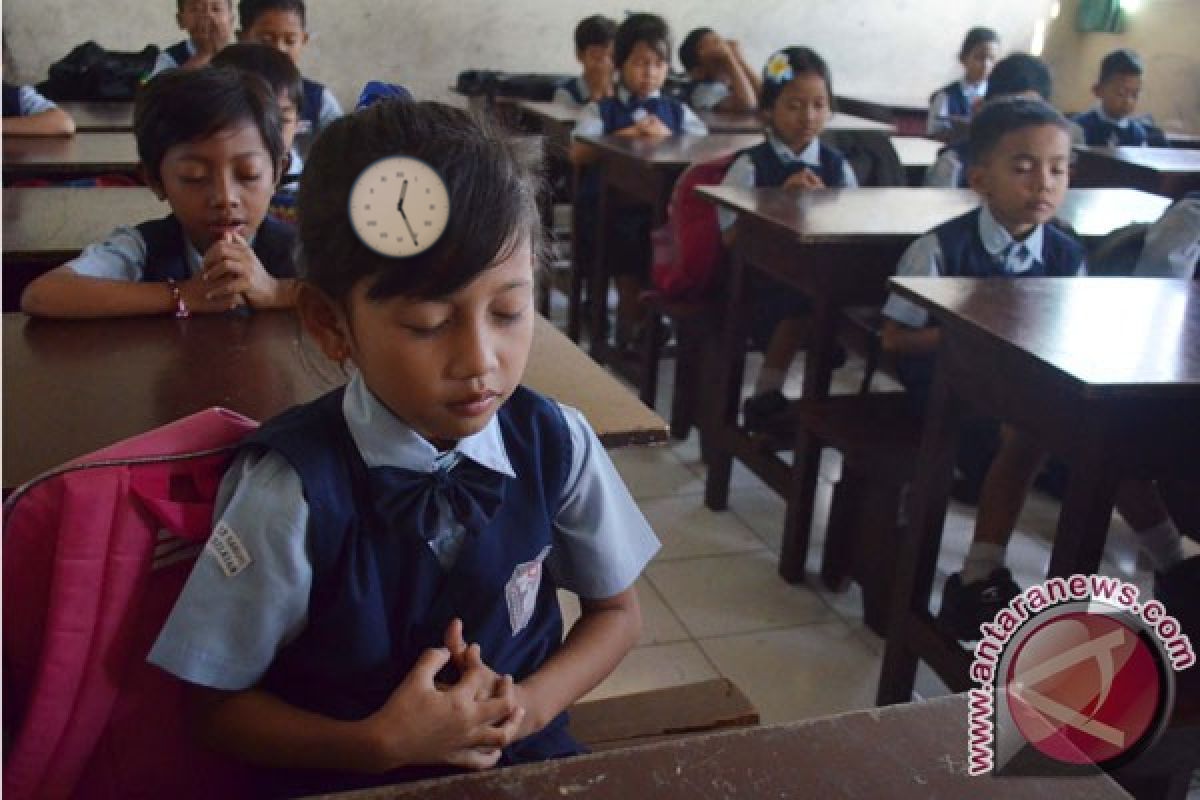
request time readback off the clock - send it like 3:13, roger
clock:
12:26
